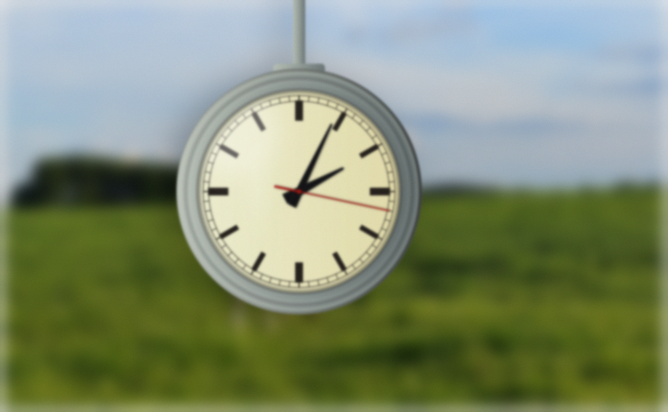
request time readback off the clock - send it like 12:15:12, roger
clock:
2:04:17
